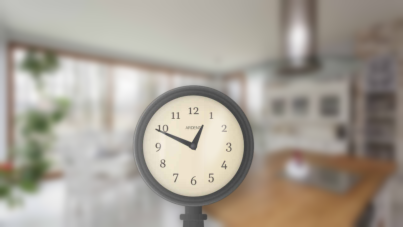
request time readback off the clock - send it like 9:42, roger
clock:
12:49
